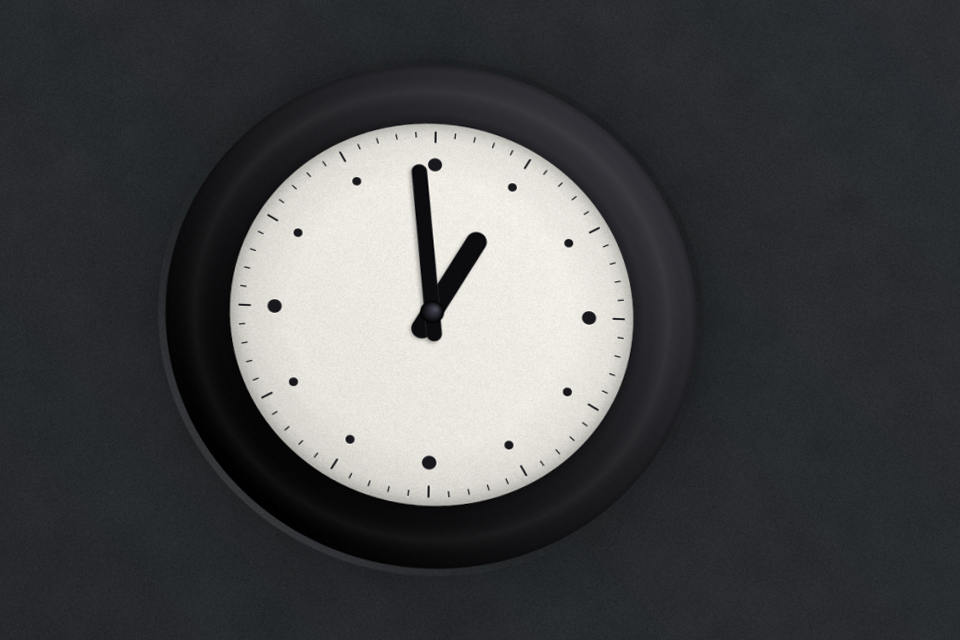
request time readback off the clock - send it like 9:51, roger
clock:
12:59
